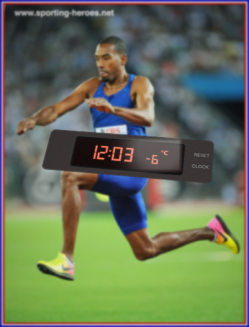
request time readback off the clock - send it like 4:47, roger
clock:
12:03
